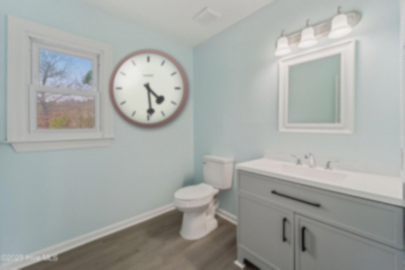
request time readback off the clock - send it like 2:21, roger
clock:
4:29
